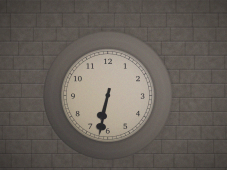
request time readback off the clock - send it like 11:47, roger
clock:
6:32
